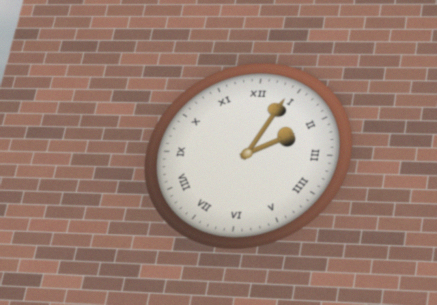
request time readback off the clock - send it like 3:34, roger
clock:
2:04
